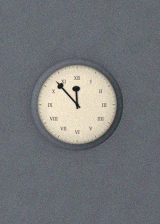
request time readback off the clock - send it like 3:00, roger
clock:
11:53
